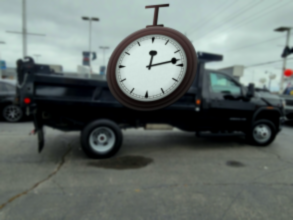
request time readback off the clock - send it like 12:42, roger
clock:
12:13
